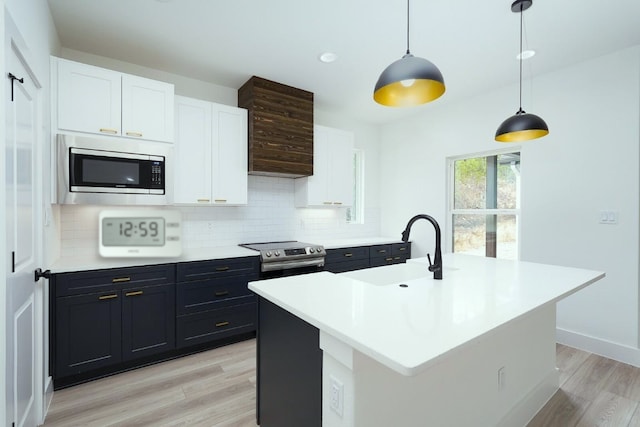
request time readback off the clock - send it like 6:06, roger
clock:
12:59
